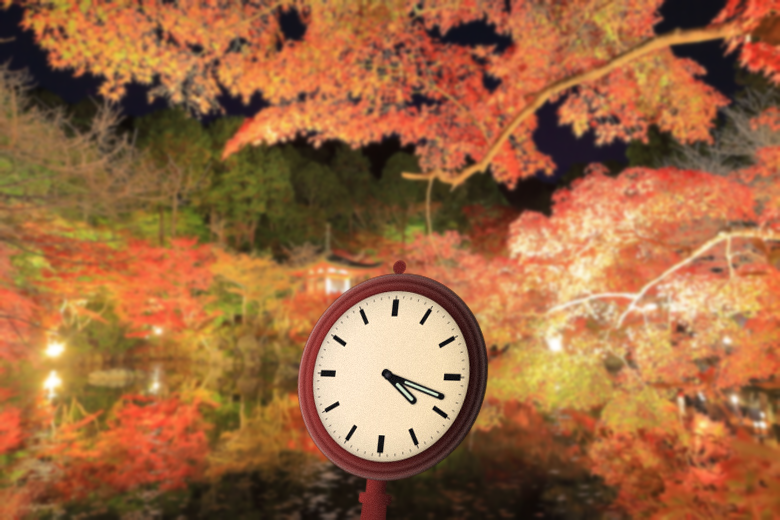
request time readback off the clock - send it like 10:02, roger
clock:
4:18
